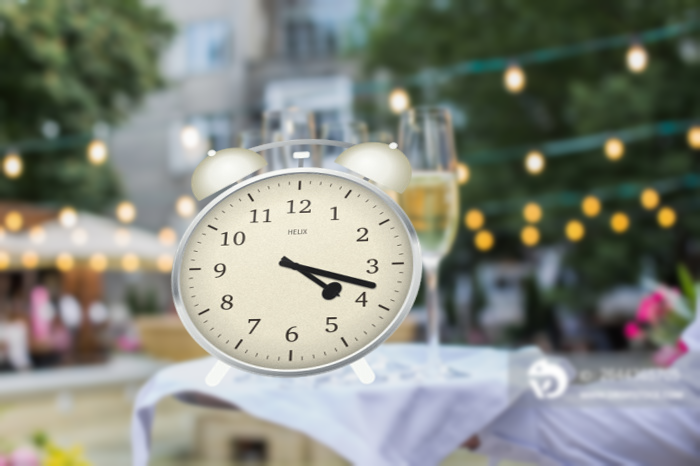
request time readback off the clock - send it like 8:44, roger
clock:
4:18
